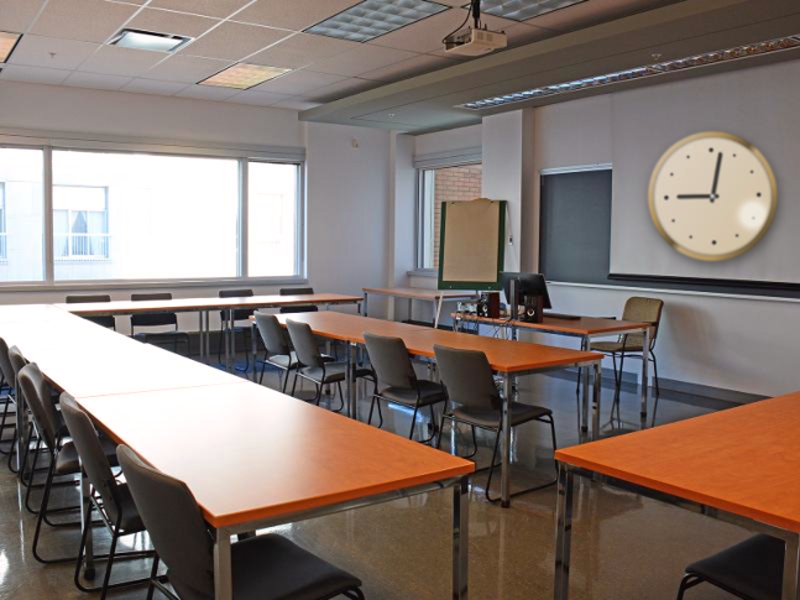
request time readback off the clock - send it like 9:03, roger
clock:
9:02
